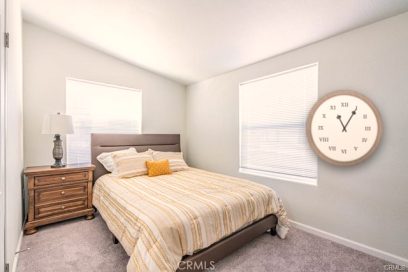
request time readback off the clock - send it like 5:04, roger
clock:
11:05
